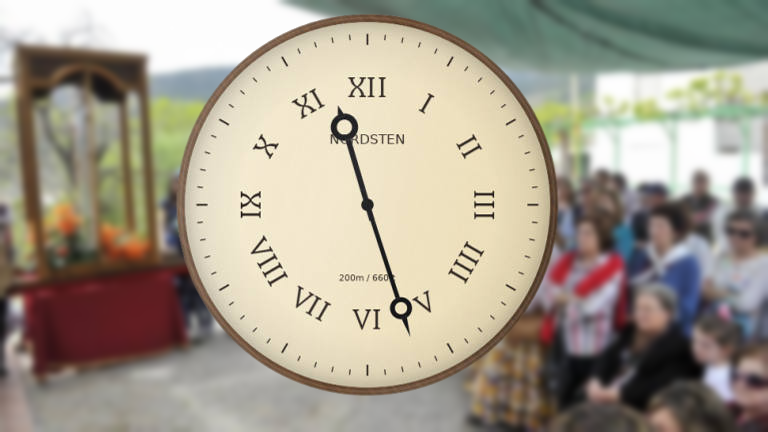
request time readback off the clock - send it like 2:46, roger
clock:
11:27
